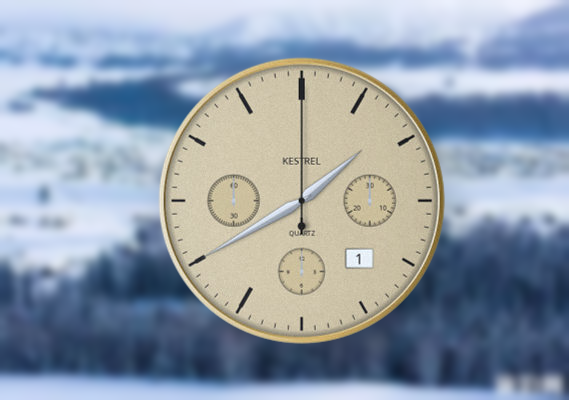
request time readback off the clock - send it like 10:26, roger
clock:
1:40
